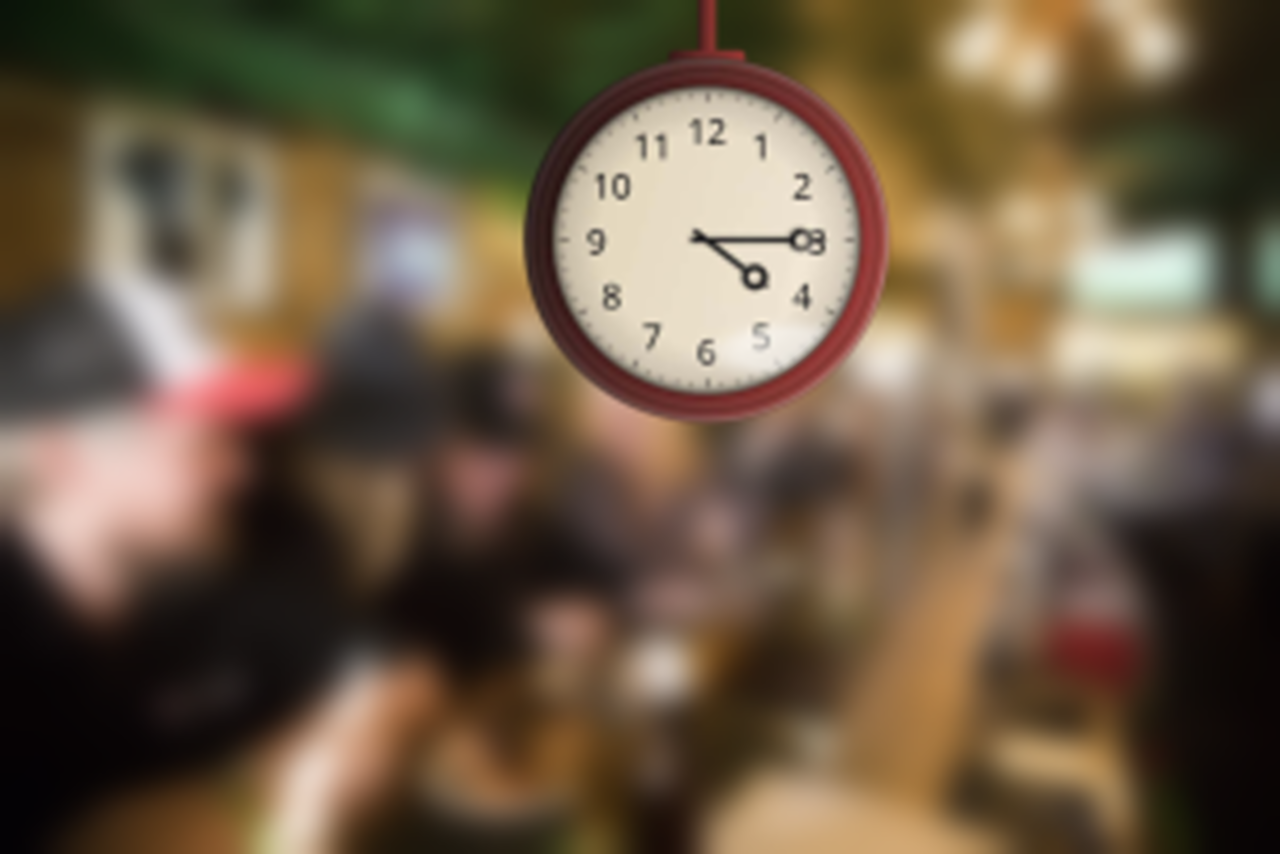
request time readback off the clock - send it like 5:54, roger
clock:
4:15
